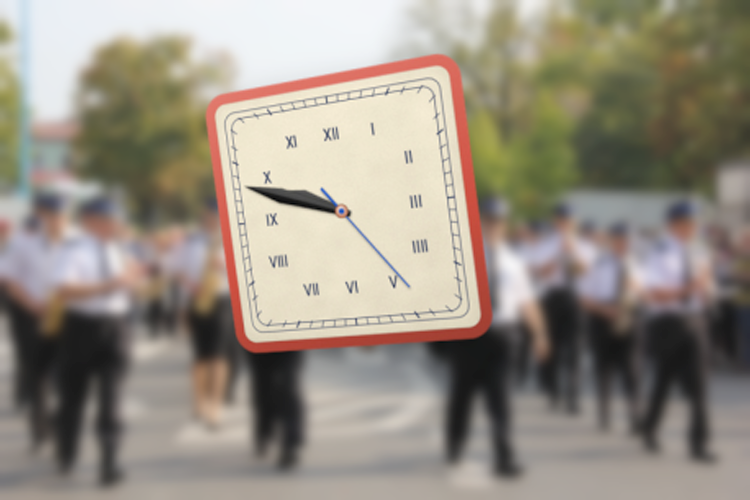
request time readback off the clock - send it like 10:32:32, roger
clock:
9:48:24
